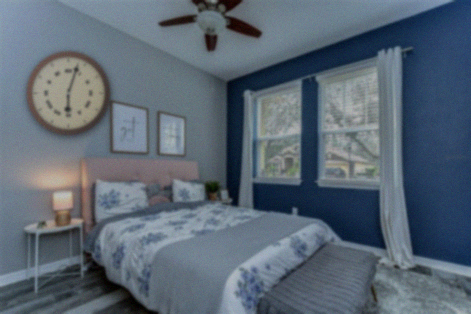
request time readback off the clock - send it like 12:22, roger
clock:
6:03
